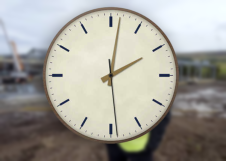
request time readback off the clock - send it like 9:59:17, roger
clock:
2:01:29
